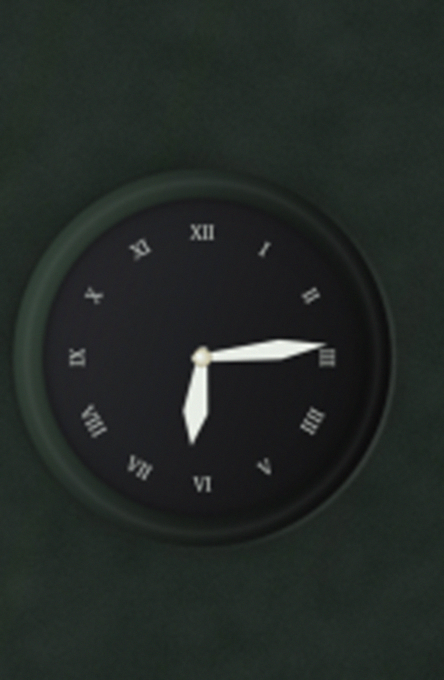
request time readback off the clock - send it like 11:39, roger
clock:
6:14
